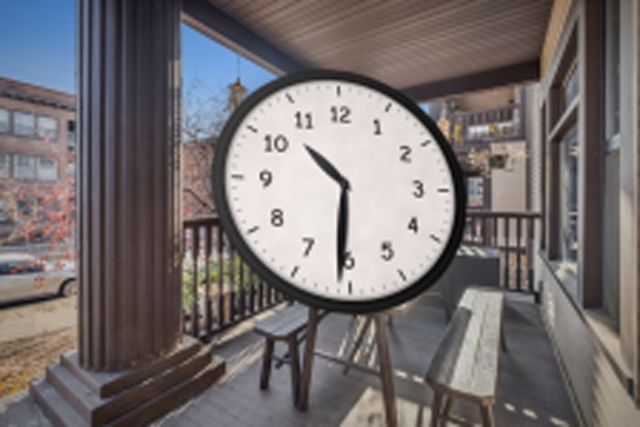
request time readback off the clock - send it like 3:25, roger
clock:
10:31
